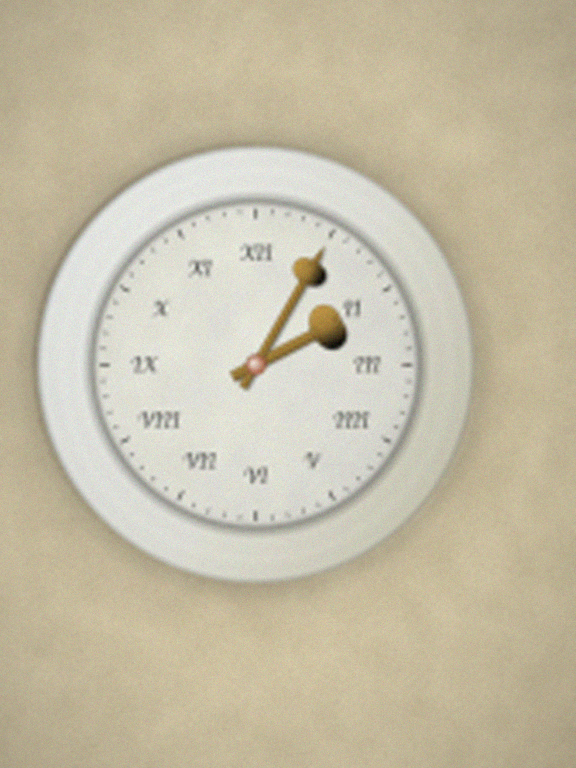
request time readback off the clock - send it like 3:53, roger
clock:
2:05
